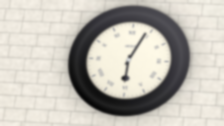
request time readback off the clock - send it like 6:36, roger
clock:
6:04
